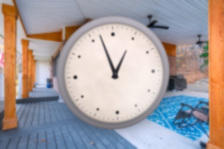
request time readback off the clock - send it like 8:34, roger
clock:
12:57
